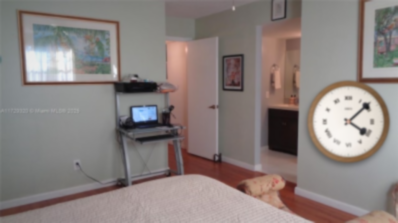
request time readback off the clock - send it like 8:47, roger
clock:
4:08
